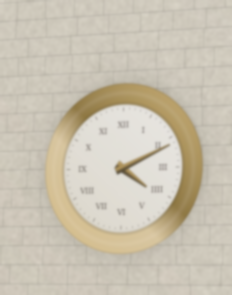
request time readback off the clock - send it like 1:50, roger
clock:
4:11
